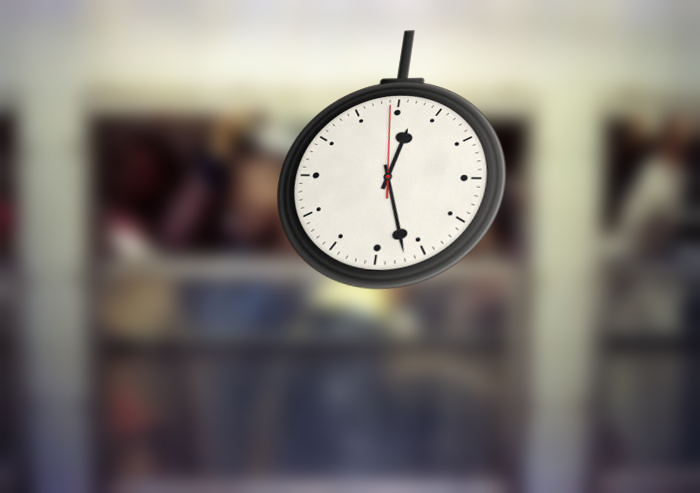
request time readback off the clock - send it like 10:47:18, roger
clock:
12:26:59
